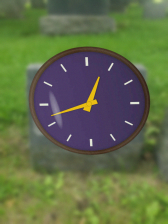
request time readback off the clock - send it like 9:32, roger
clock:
12:42
